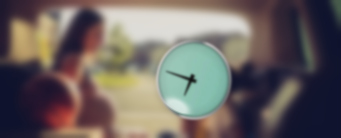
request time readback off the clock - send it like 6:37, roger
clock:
6:48
